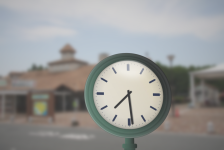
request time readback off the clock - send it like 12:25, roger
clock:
7:29
